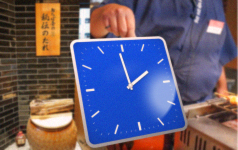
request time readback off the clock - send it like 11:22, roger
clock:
1:59
